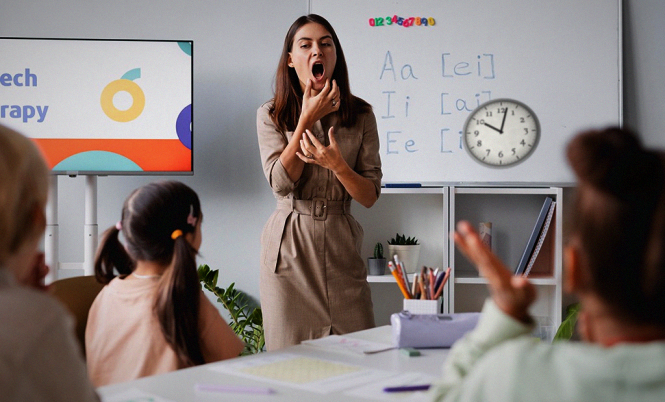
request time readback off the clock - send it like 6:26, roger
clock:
10:02
